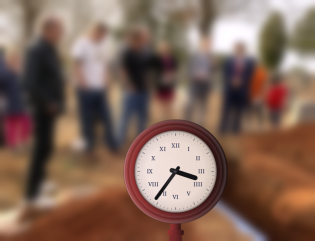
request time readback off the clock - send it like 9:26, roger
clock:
3:36
